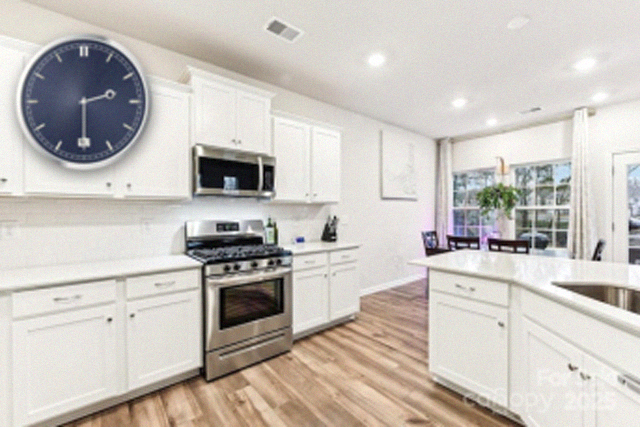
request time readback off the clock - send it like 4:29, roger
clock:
2:30
